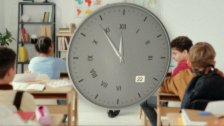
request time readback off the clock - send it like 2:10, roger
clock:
11:54
